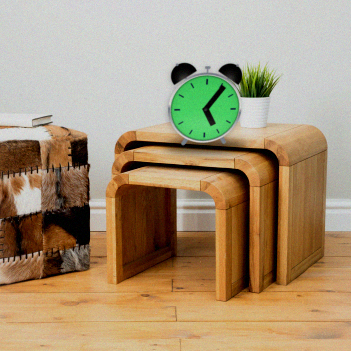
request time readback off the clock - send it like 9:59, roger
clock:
5:06
